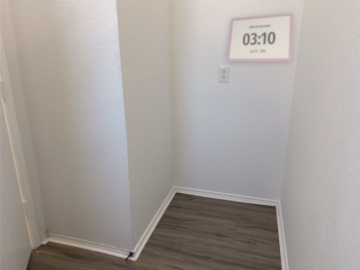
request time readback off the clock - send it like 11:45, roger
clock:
3:10
